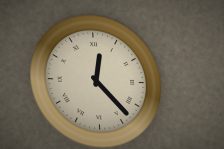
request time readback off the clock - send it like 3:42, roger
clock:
12:23
